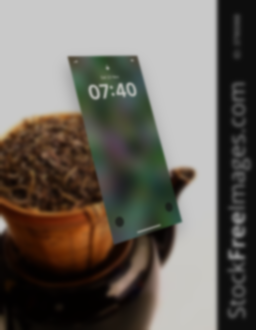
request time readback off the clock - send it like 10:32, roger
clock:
7:40
